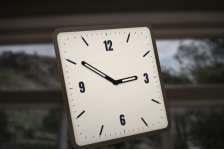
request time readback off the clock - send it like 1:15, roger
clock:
2:51
